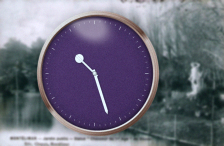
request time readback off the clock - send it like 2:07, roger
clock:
10:27
